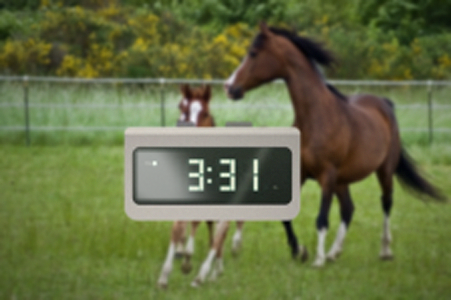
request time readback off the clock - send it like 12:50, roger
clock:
3:31
